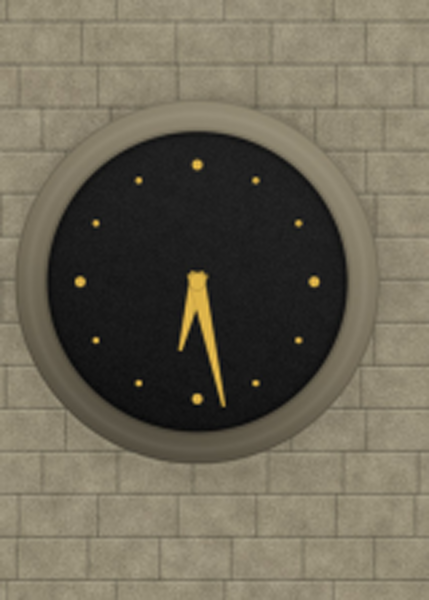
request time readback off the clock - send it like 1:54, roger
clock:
6:28
